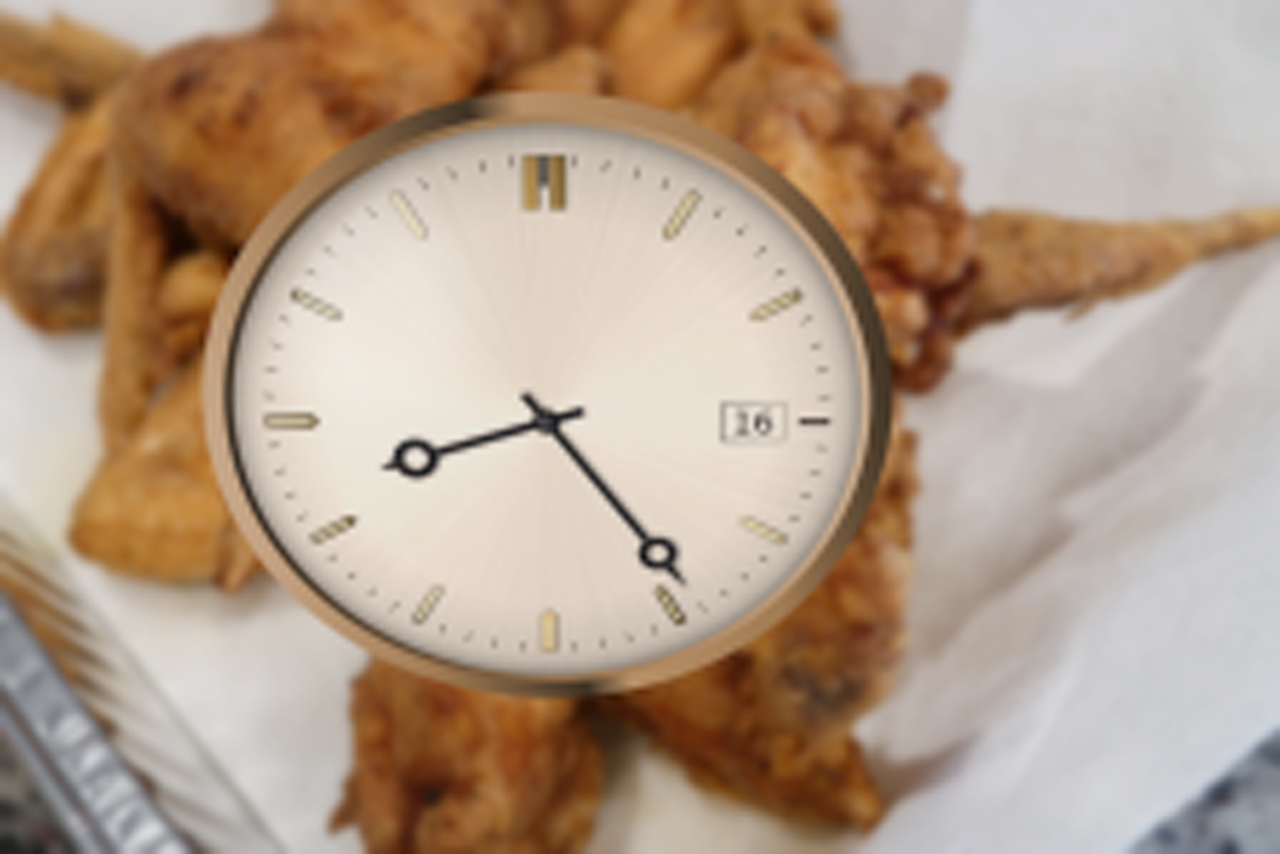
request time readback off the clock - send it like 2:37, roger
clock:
8:24
